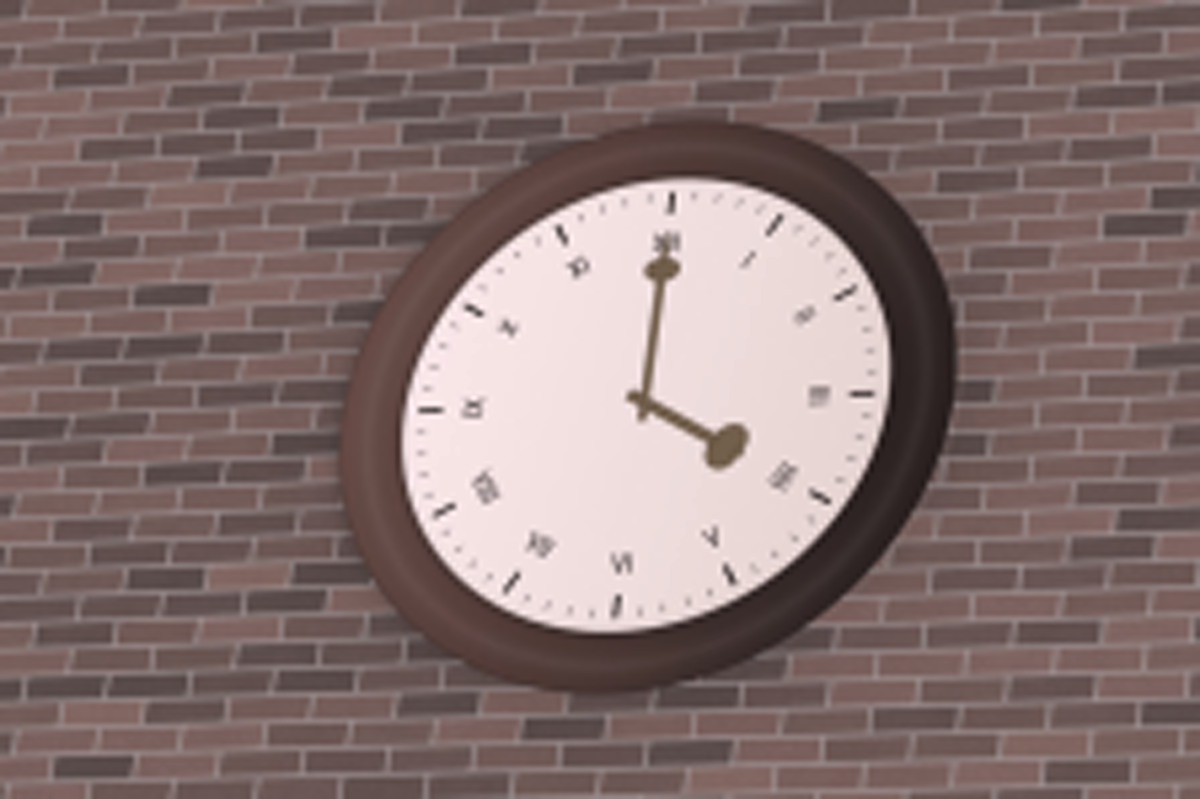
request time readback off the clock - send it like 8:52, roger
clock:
4:00
